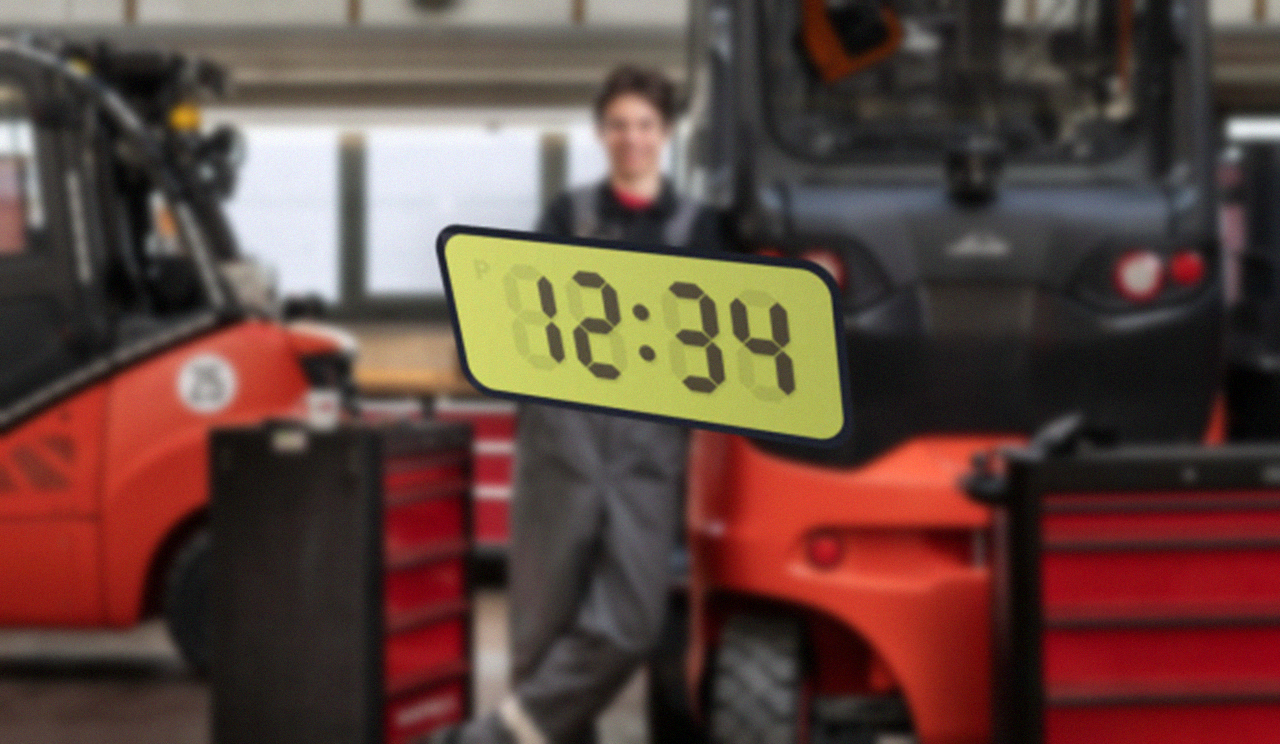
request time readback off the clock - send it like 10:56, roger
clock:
12:34
